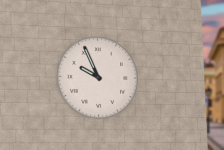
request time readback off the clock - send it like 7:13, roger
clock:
9:56
